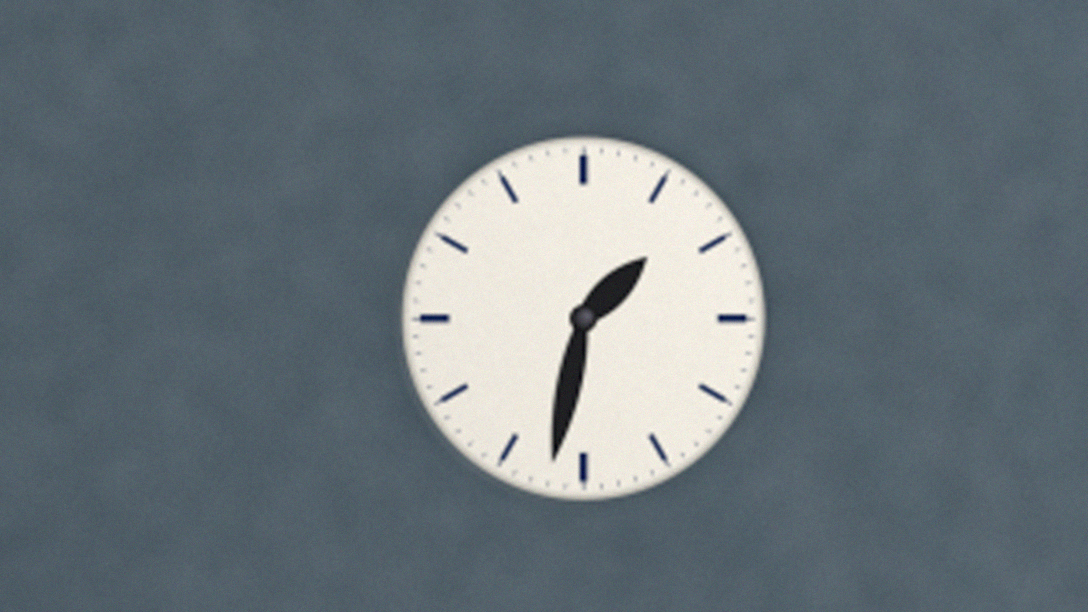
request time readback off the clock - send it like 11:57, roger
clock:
1:32
